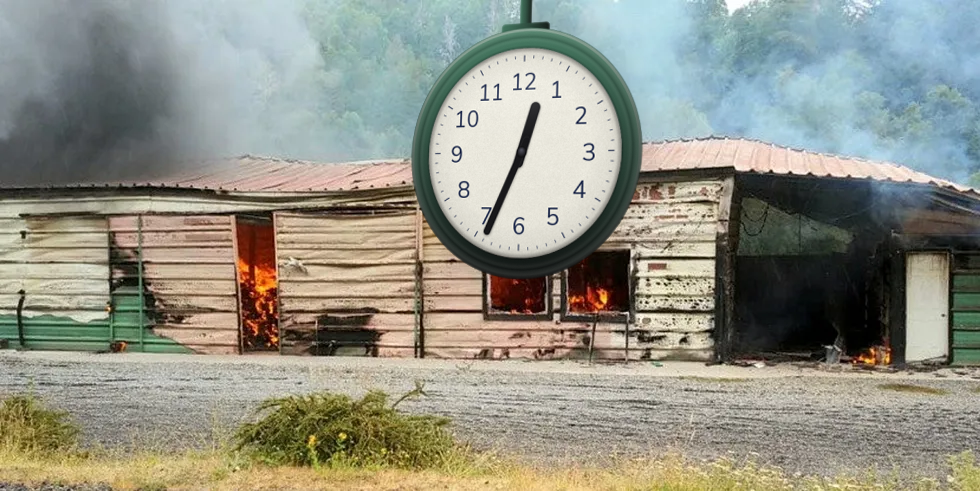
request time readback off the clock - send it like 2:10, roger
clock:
12:34
